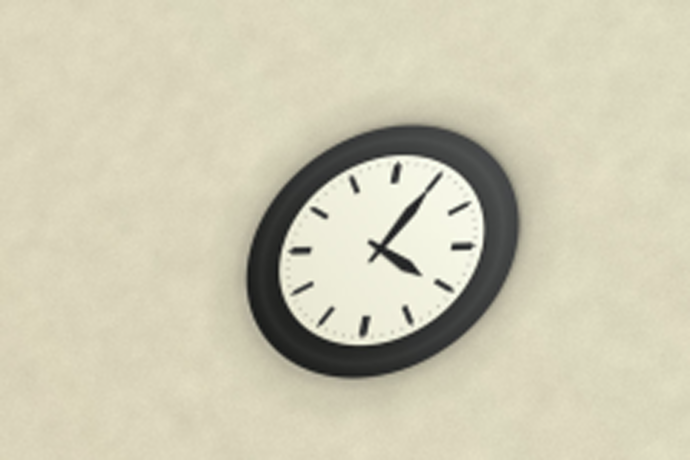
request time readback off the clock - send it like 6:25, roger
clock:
4:05
